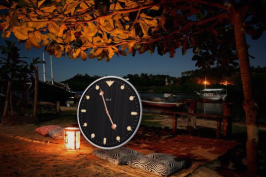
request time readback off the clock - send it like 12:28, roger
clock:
4:56
